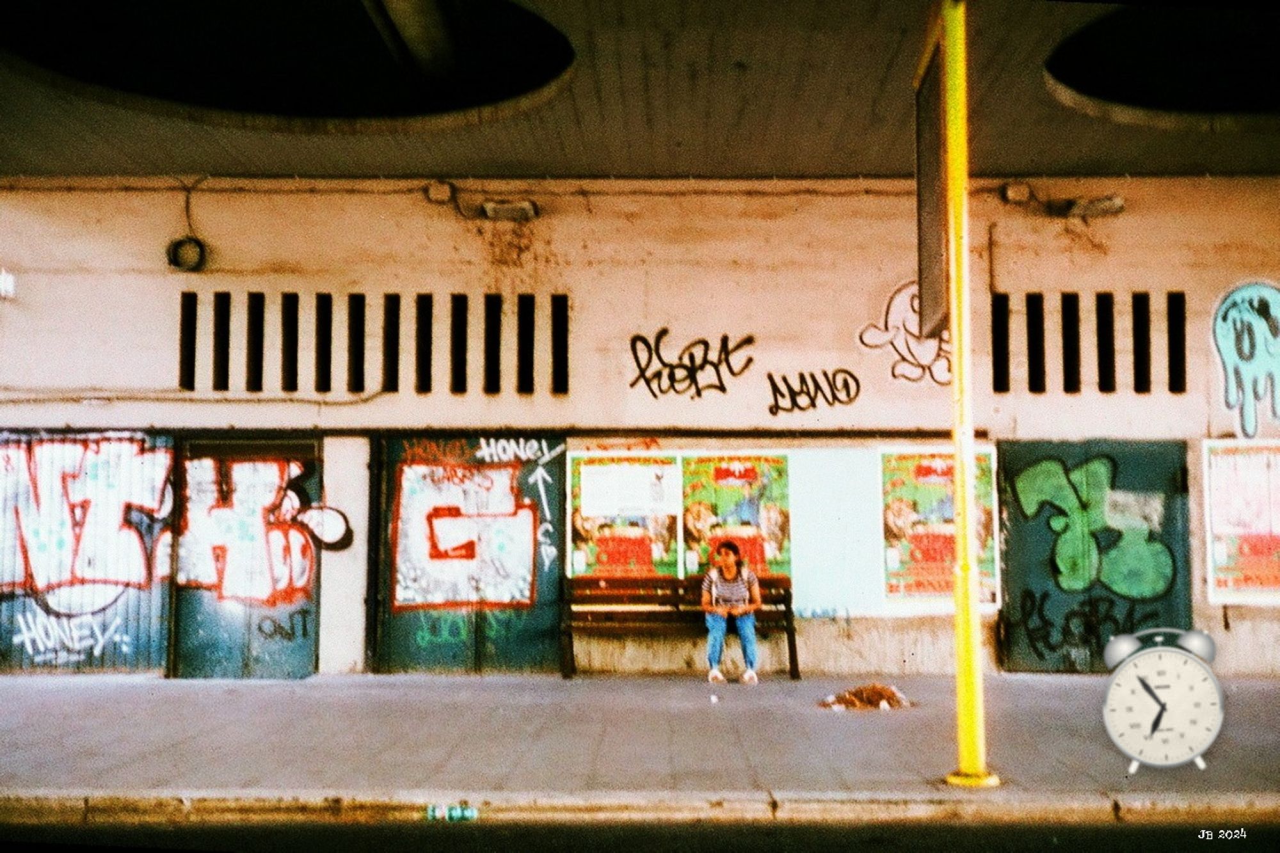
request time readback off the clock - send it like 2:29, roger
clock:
6:54
